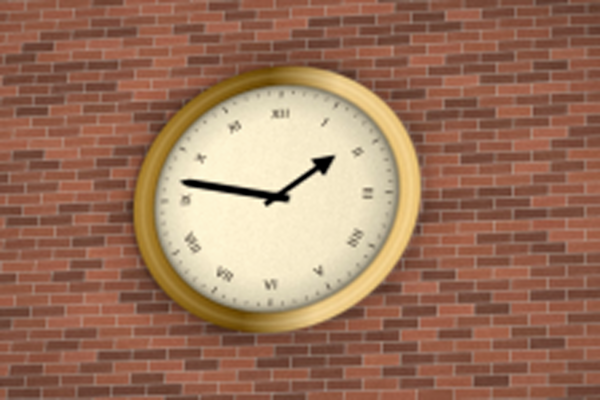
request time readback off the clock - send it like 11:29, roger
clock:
1:47
